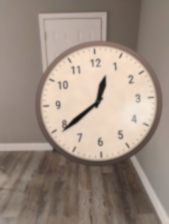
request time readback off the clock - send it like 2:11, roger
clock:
12:39
